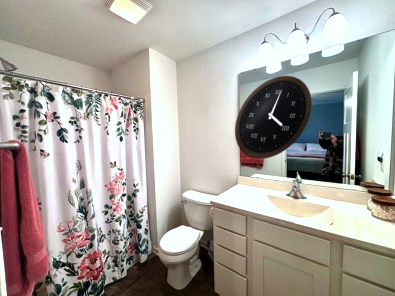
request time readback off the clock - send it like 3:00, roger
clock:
4:01
